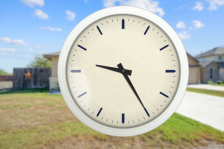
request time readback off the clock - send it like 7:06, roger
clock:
9:25
